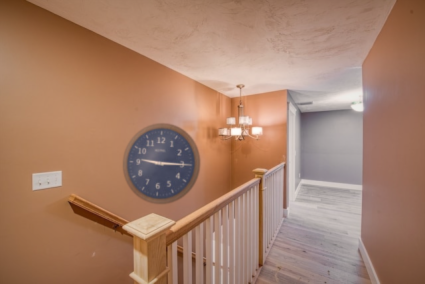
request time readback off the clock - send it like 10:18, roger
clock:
9:15
